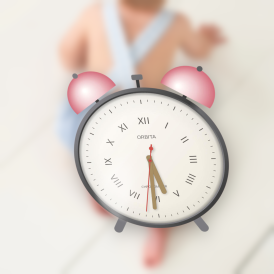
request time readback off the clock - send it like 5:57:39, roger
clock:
5:30:32
